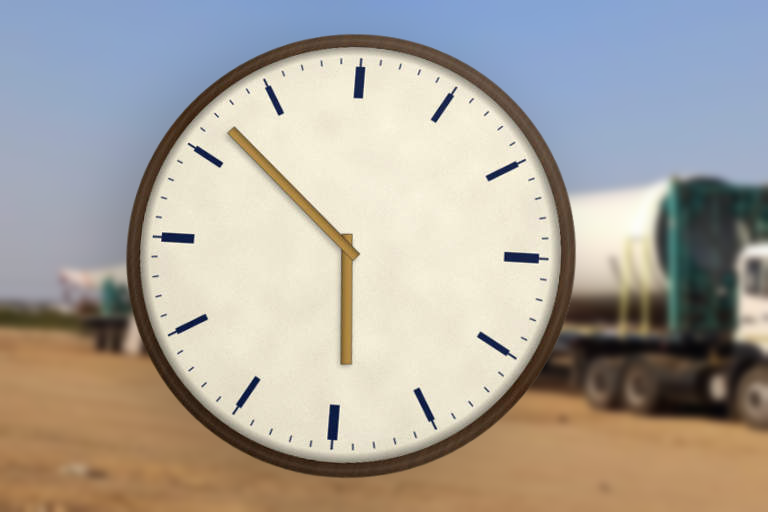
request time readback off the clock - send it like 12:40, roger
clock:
5:52
